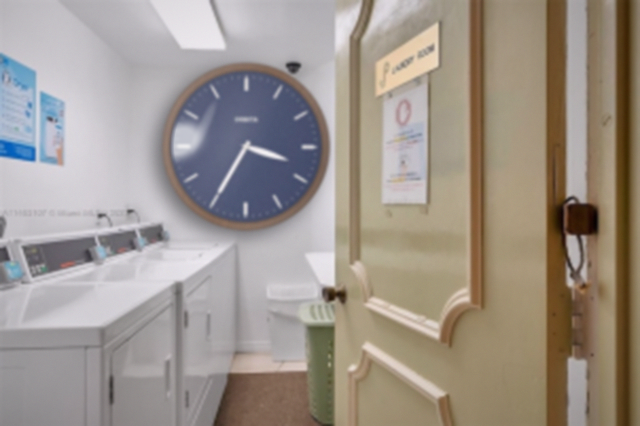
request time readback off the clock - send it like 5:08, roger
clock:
3:35
